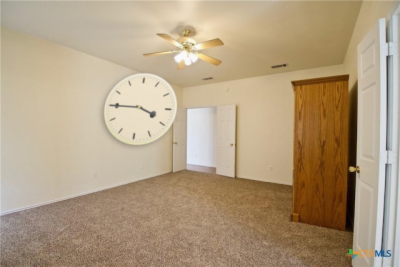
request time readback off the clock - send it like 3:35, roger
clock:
3:45
